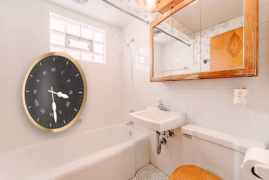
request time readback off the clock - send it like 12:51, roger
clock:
3:28
